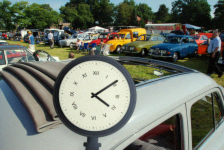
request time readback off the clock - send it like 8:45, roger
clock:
4:09
